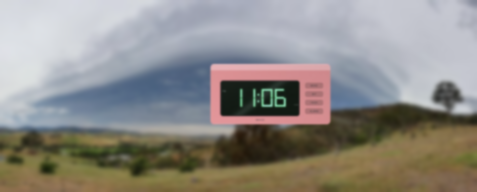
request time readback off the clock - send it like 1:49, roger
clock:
11:06
